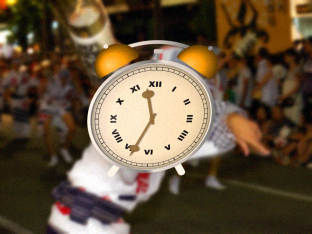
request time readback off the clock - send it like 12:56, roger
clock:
11:34
